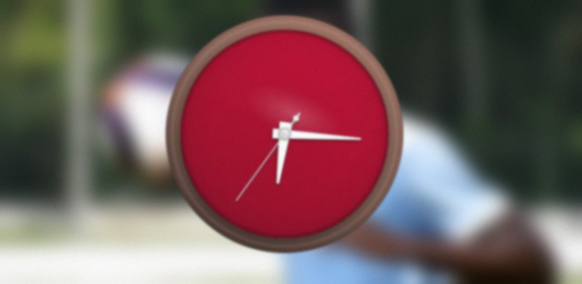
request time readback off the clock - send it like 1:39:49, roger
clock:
6:15:36
